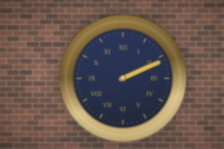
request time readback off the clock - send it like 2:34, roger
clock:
2:11
